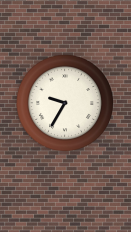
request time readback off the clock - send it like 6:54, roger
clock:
9:35
